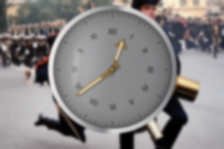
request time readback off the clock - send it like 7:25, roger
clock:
12:39
